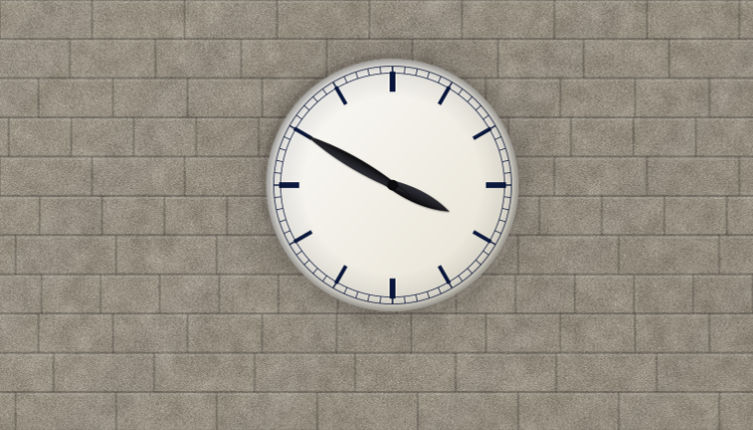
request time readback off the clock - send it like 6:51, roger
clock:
3:50
